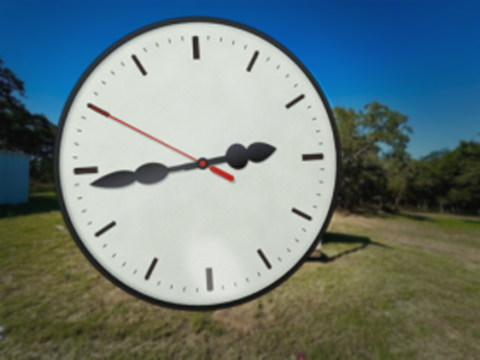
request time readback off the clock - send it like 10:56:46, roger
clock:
2:43:50
